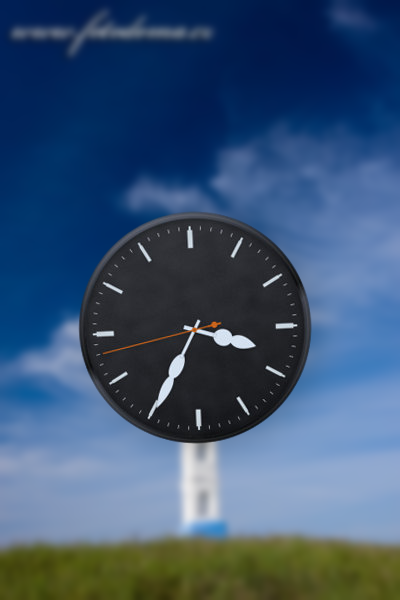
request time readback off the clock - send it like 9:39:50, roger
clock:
3:34:43
